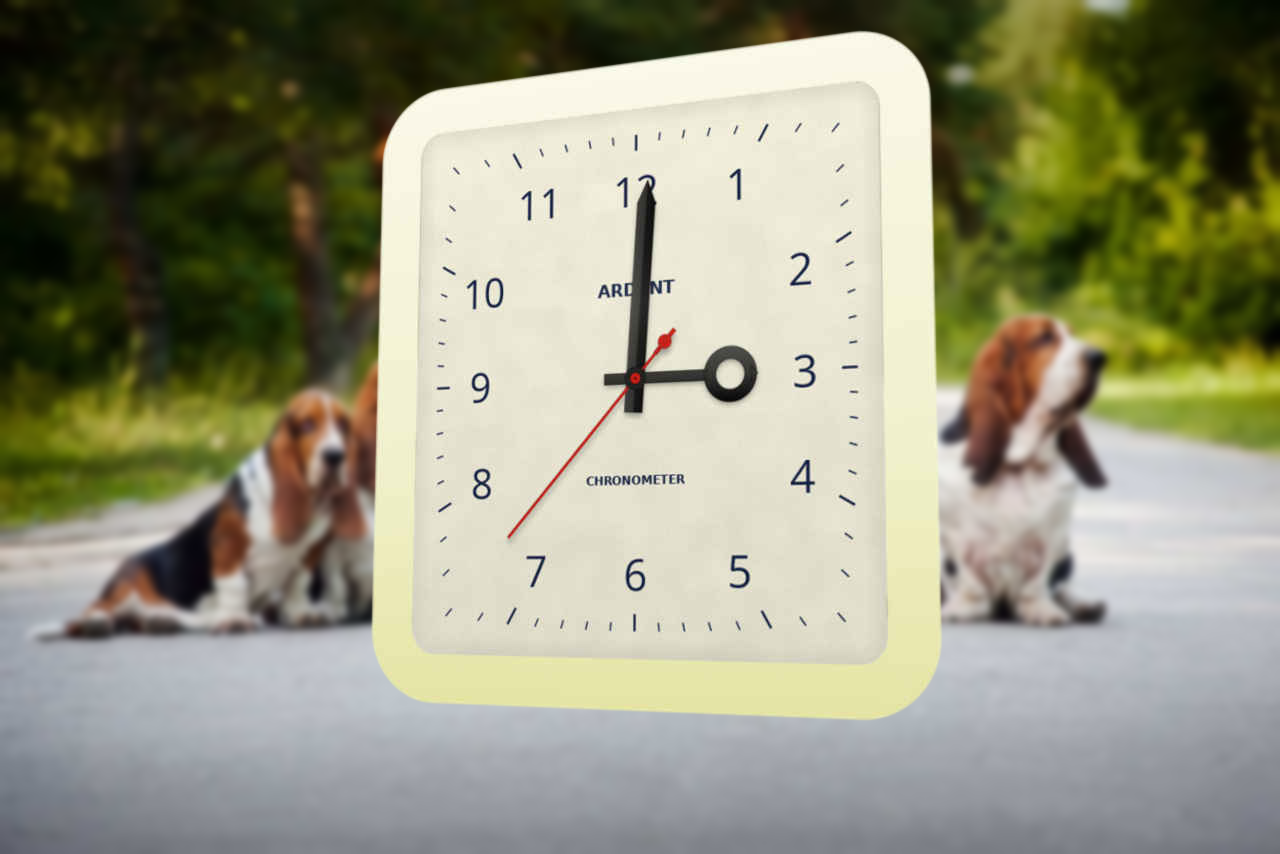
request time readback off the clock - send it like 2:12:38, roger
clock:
3:00:37
